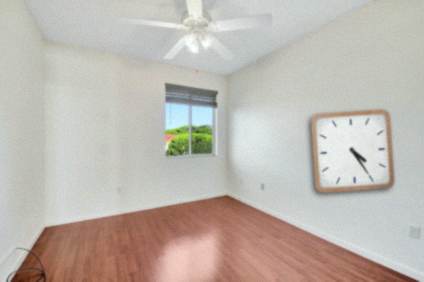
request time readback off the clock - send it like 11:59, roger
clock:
4:25
